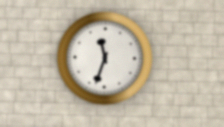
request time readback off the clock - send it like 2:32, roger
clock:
11:33
